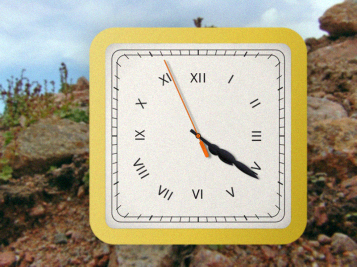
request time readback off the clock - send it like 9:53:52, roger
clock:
4:20:56
